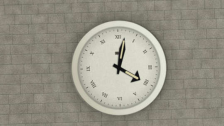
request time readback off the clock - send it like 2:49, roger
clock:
4:02
